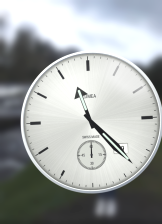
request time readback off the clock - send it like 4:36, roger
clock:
11:23
